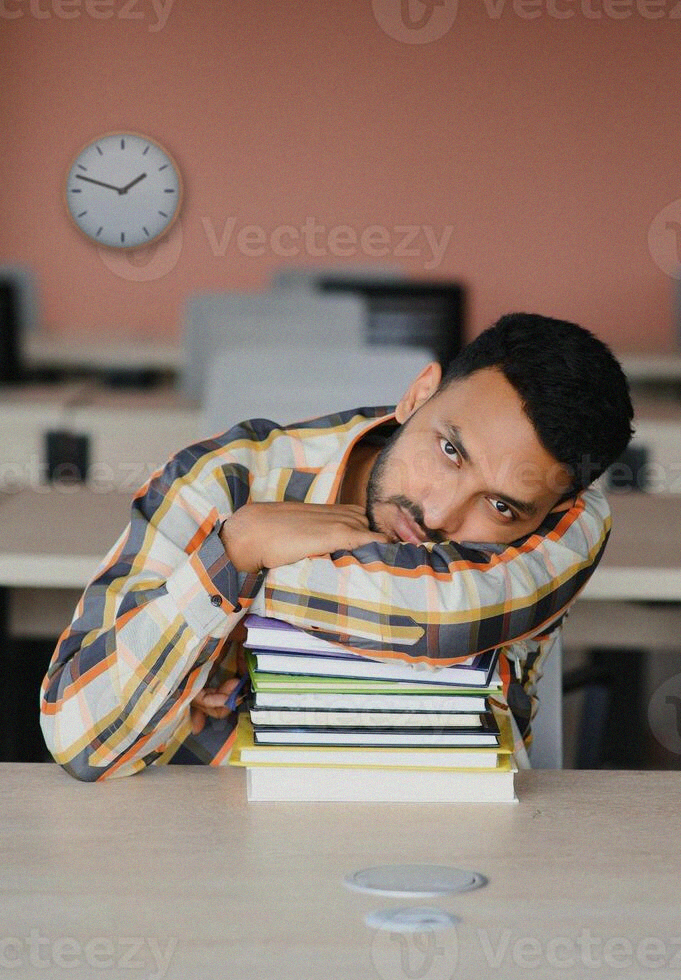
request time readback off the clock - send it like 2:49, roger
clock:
1:48
